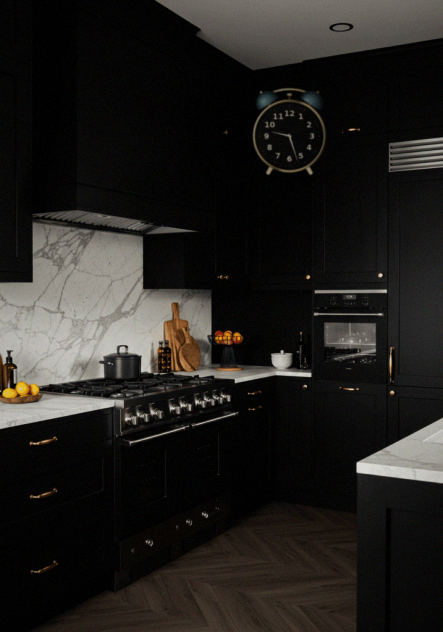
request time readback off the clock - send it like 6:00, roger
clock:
9:27
